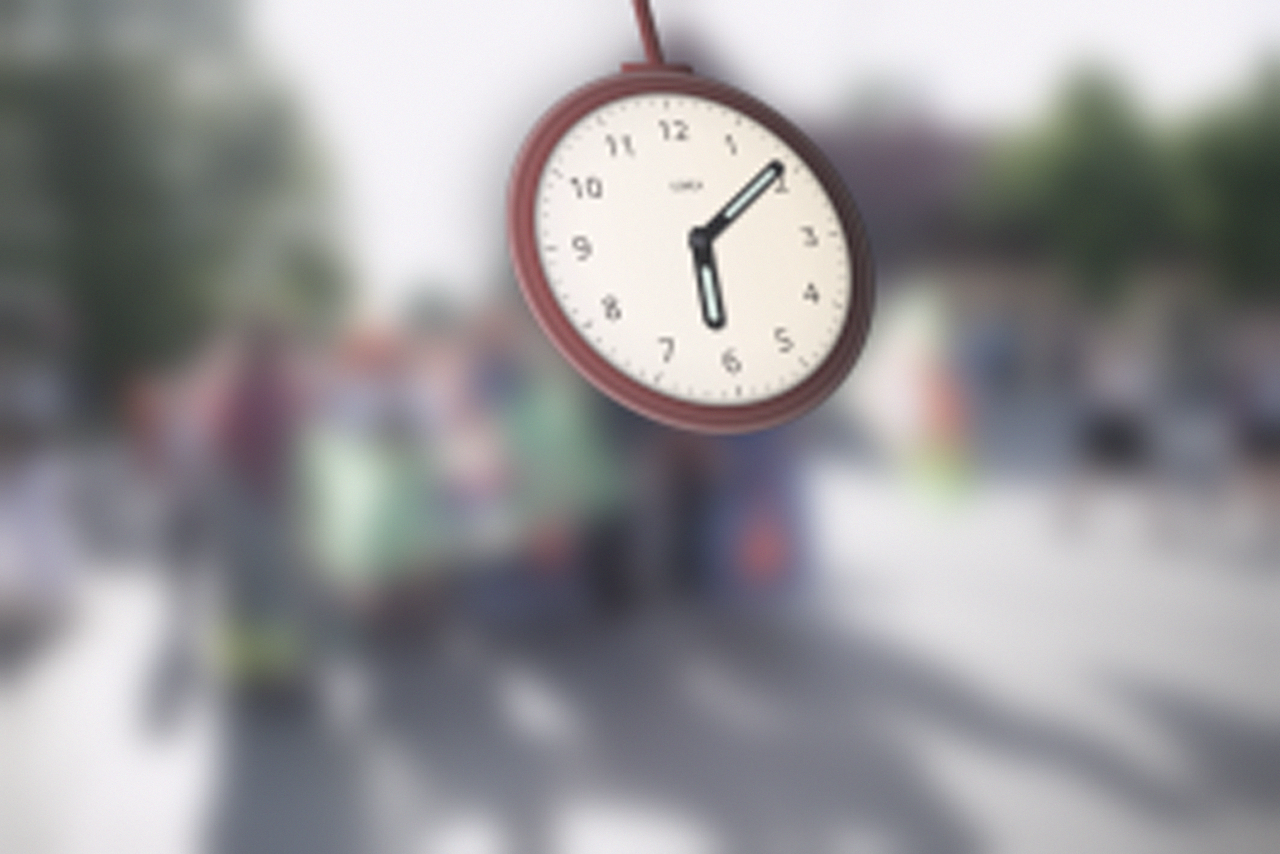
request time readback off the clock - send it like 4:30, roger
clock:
6:09
